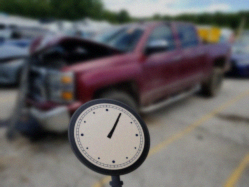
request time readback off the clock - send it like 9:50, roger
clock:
1:05
